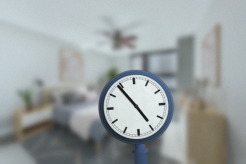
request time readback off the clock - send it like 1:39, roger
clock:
4:54
